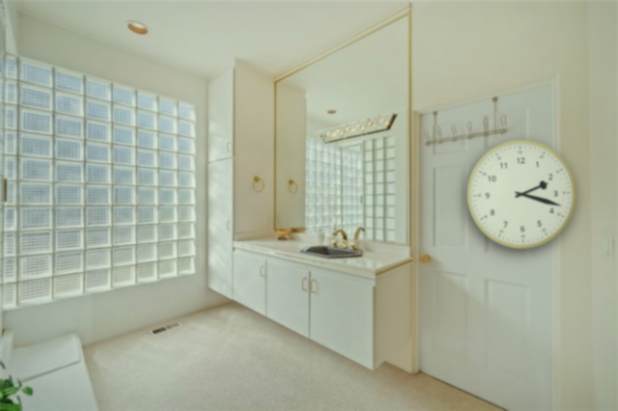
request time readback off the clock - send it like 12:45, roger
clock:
2:18
